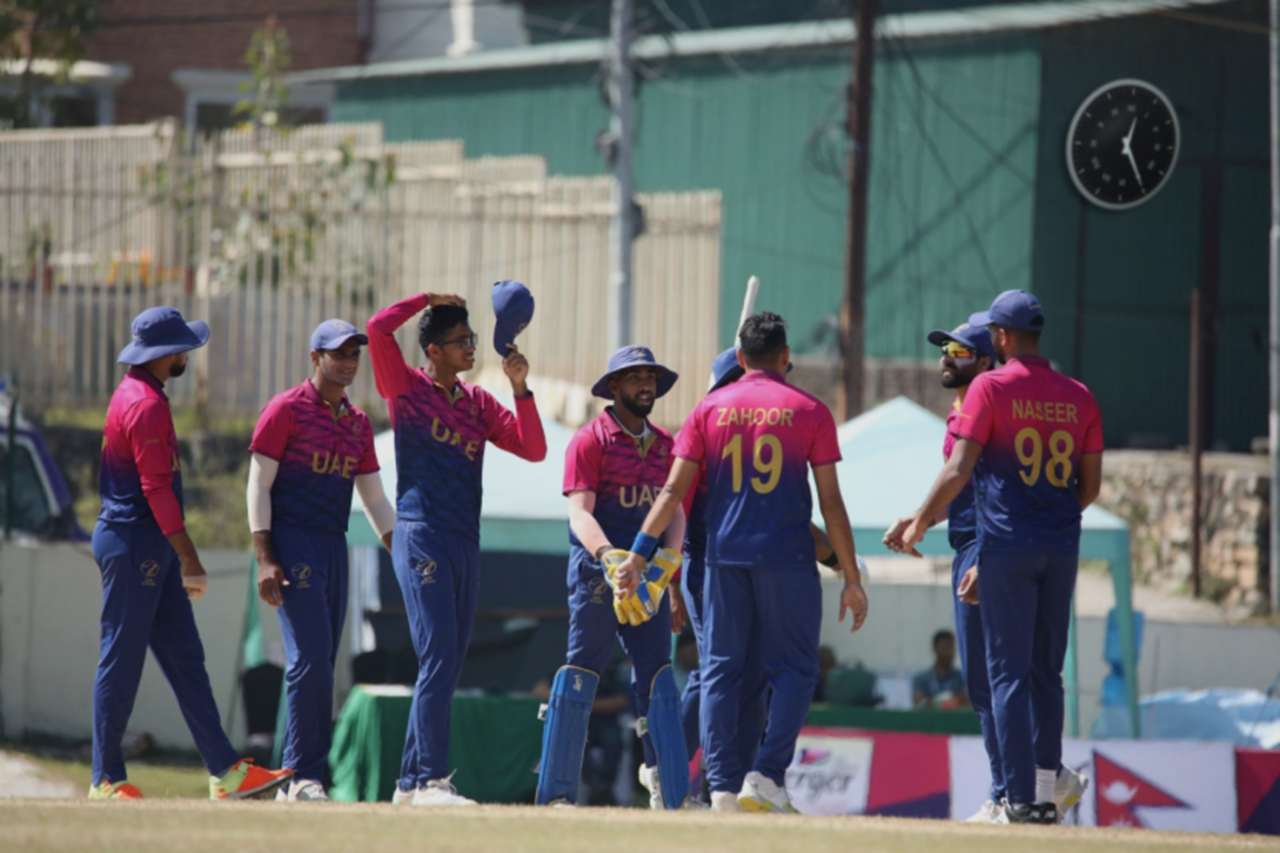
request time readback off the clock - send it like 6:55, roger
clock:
12:25
